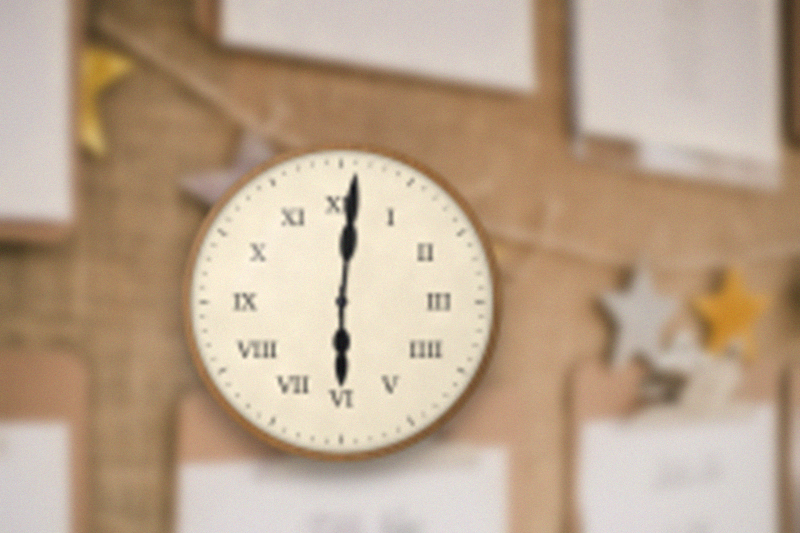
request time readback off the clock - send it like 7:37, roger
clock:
6:01
